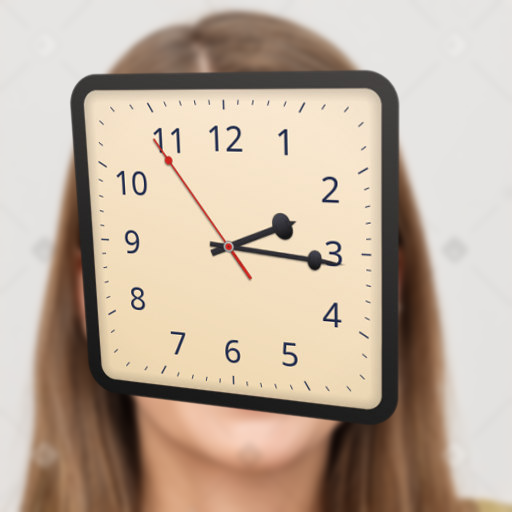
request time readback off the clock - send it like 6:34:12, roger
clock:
2:15:54
